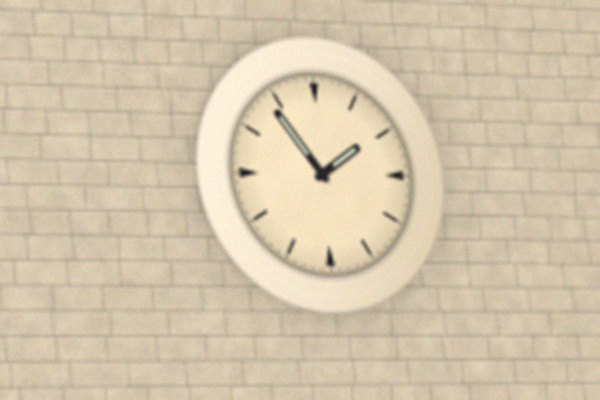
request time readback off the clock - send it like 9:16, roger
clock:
1:54
